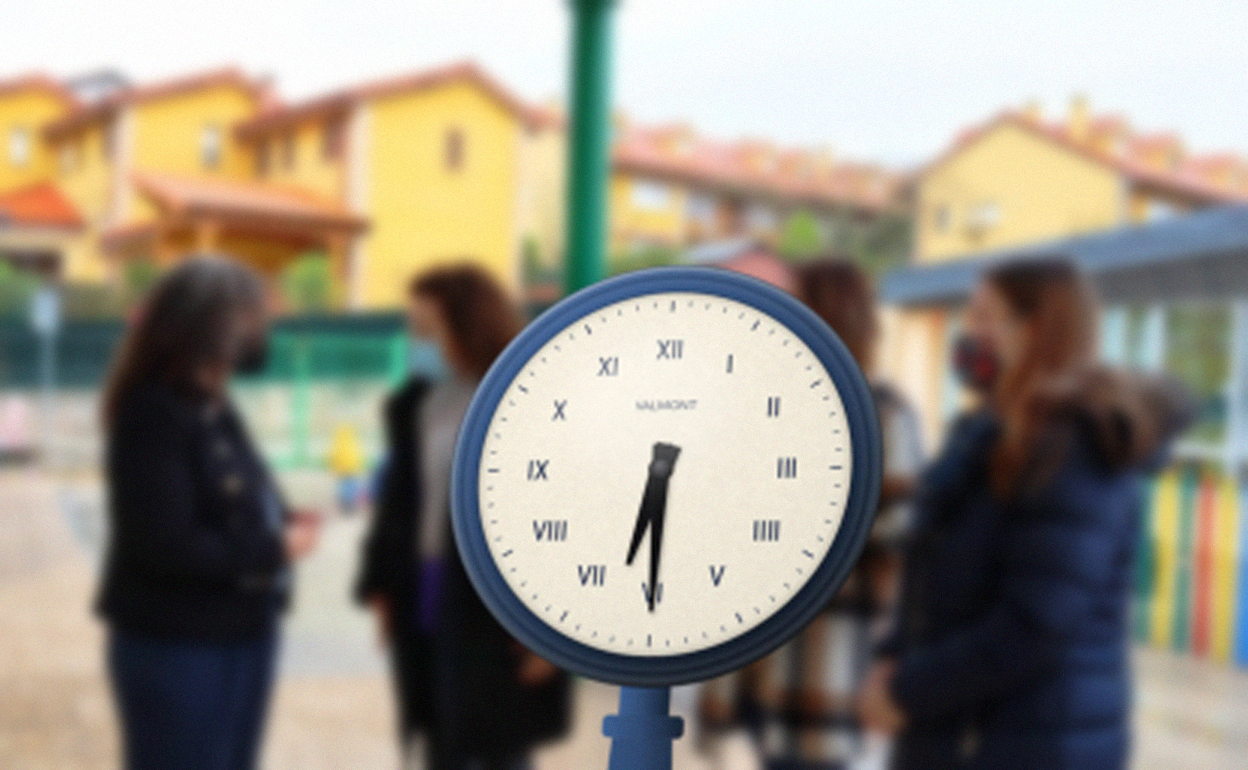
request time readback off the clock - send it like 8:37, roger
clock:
6:30
